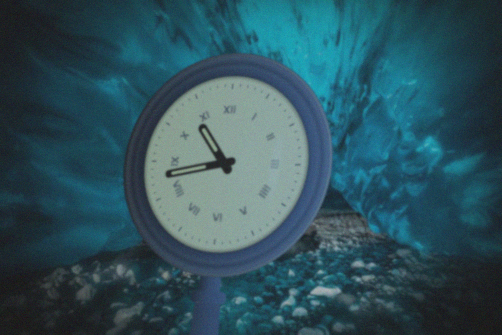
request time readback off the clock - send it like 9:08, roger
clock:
10:43
